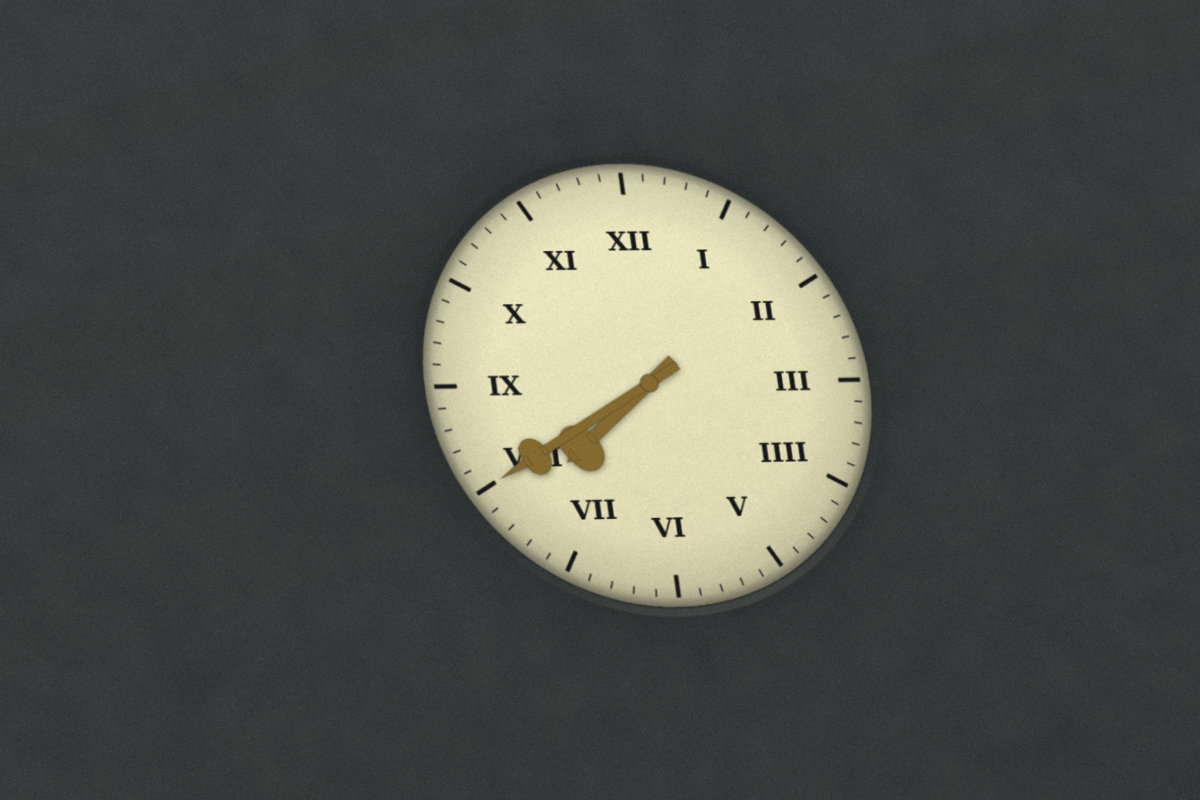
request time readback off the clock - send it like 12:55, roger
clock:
7:40
